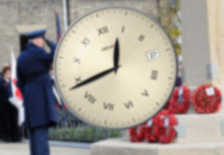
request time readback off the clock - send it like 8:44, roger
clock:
12:44
